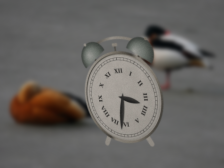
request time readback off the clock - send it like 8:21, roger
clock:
3:32
